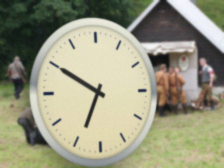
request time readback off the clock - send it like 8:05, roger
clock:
6:50
